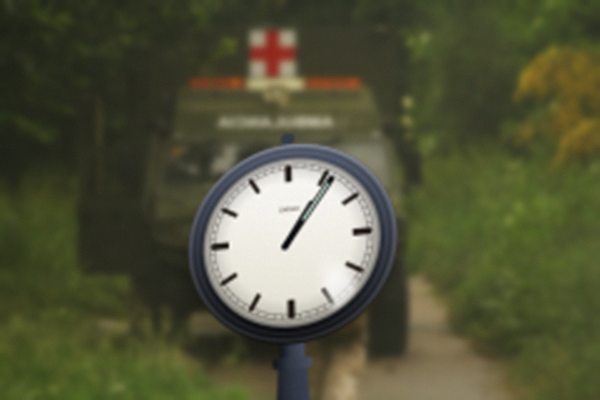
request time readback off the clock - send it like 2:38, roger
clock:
1:06
